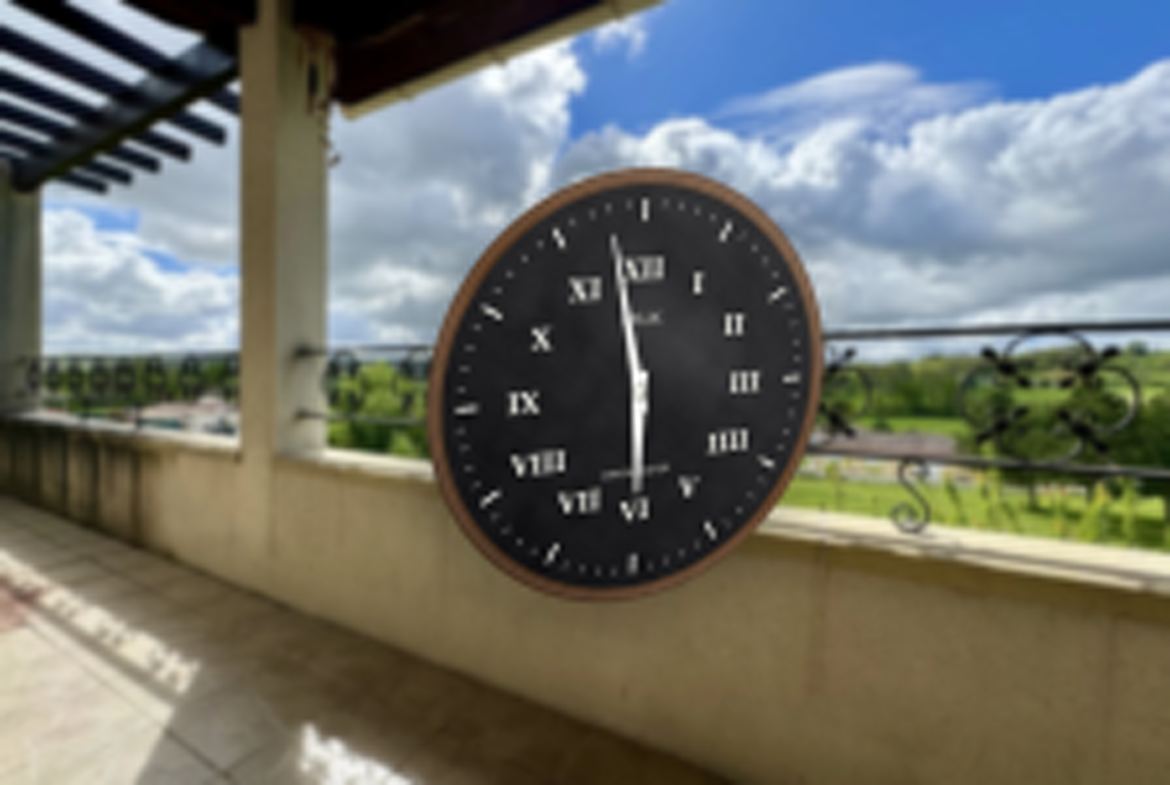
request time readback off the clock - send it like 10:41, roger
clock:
5:58
